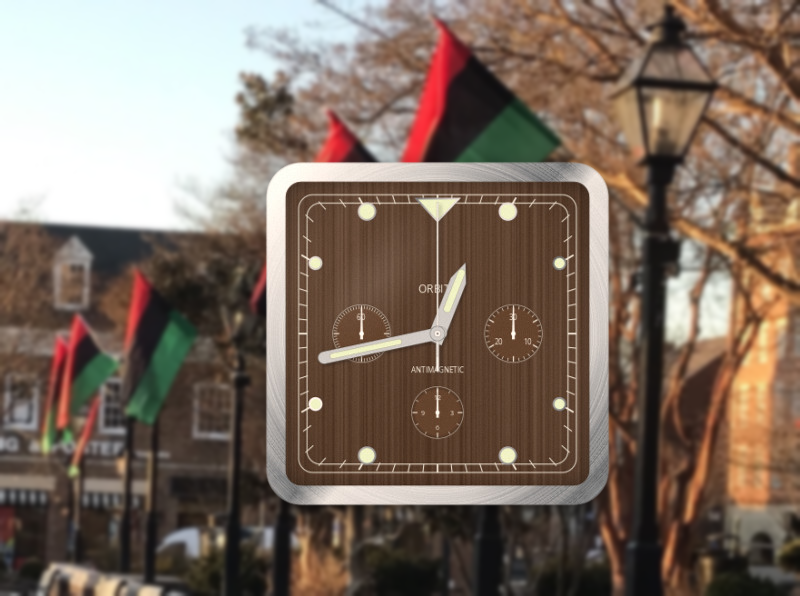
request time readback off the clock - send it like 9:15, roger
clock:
12:43
